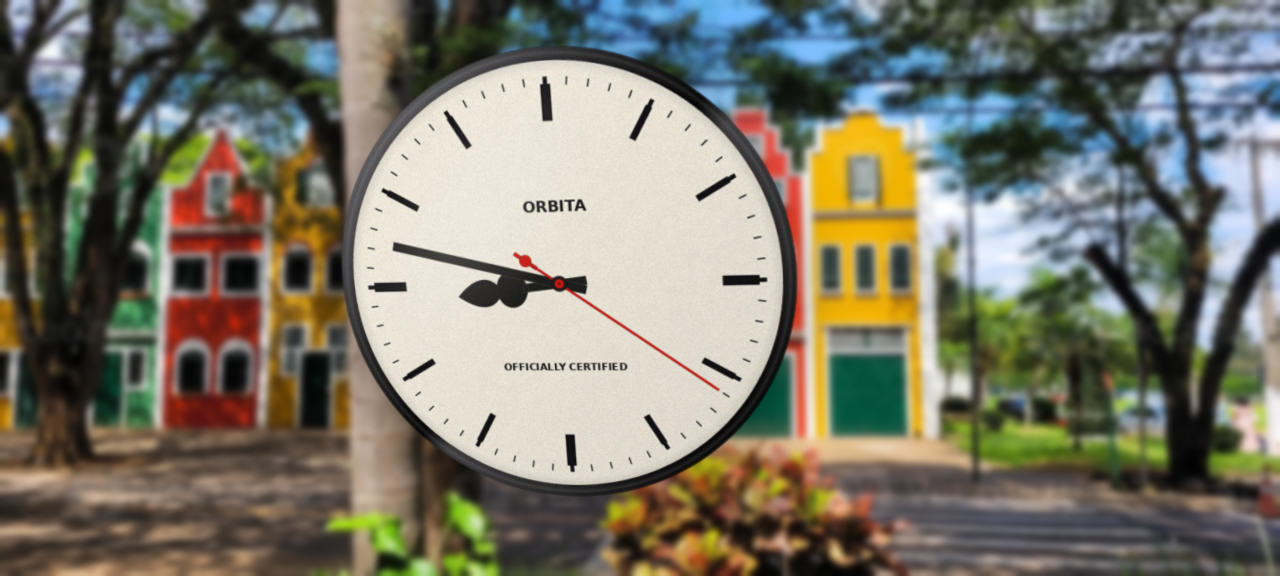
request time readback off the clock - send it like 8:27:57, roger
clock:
8:47:21
